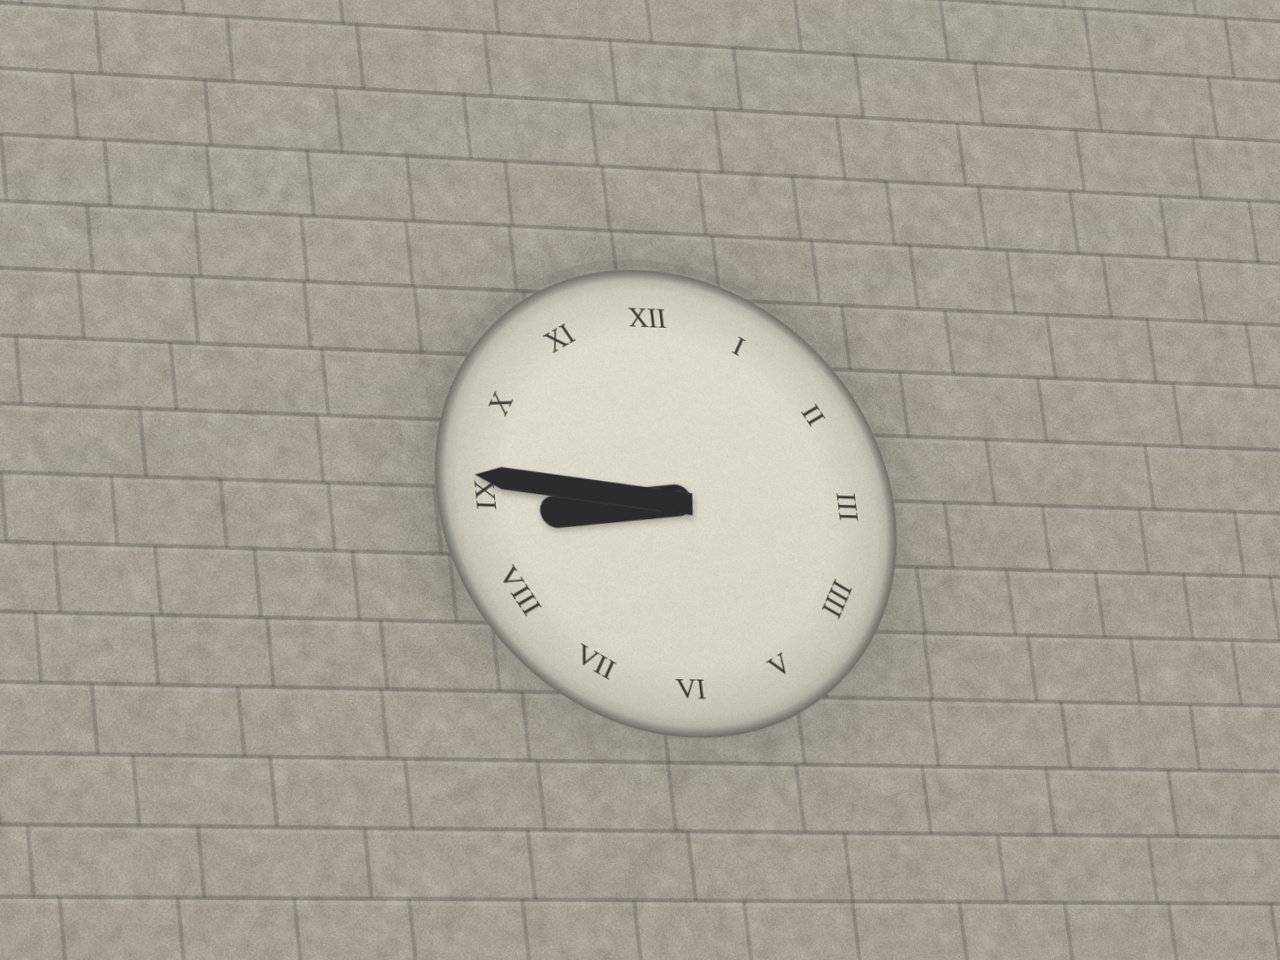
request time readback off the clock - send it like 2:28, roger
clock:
8:46
